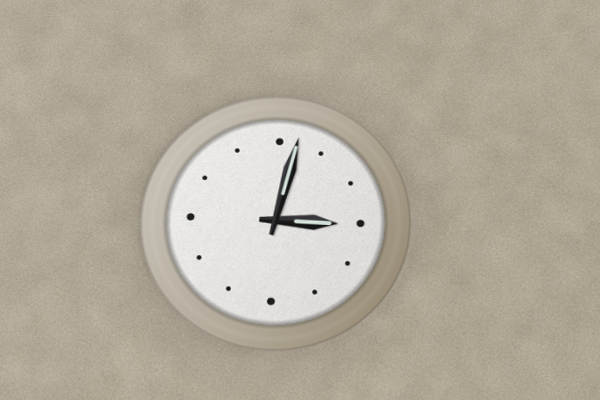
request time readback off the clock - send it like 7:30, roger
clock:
3:02
